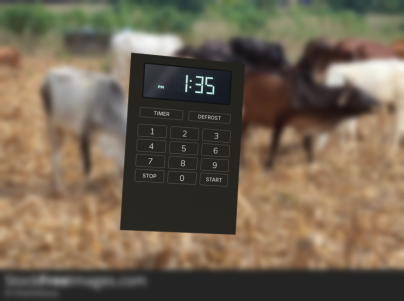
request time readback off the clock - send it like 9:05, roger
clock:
1:35
